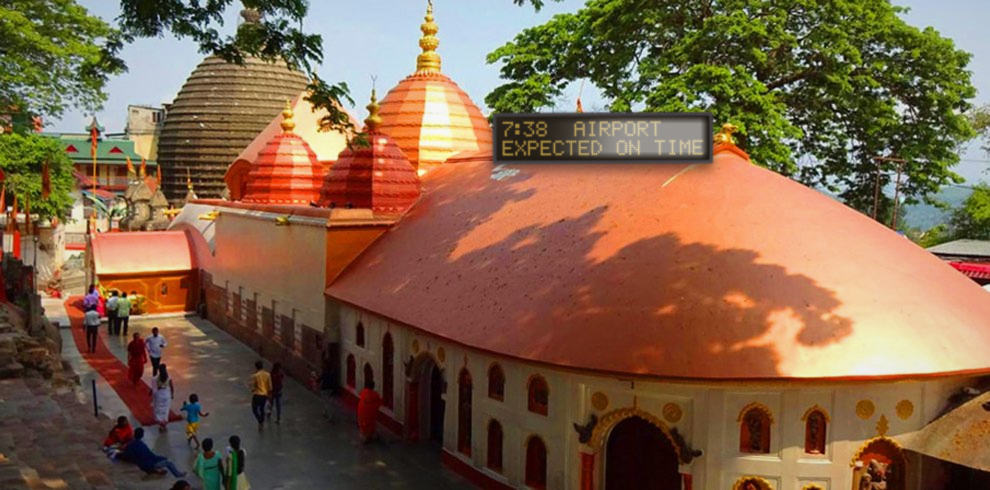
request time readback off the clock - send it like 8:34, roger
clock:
7:38
